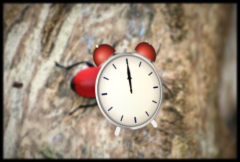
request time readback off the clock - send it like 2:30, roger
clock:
12:00
